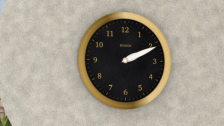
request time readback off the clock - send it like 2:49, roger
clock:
2:11
